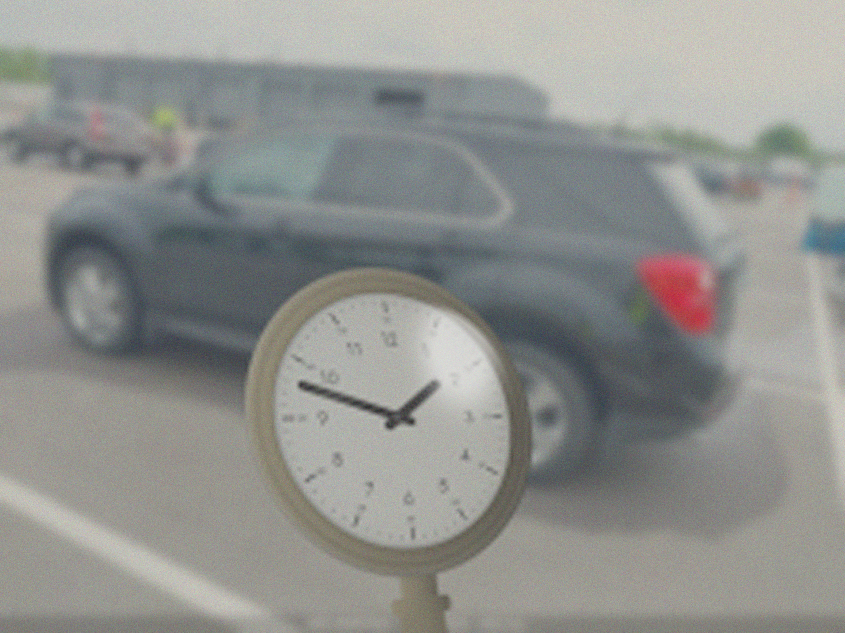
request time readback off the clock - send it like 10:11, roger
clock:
1:48
